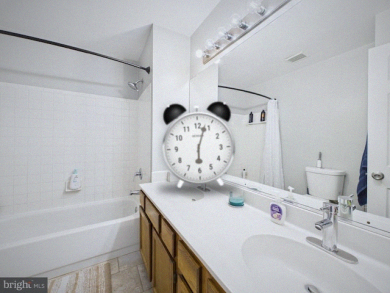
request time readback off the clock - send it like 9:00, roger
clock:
6:03
